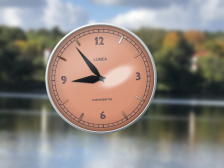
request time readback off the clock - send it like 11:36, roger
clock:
8:54
